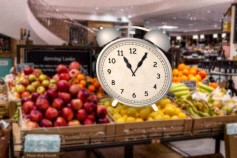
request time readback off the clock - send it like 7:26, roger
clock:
11:05
